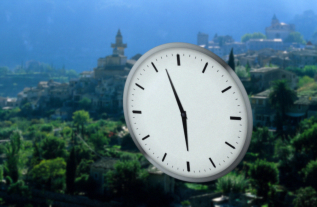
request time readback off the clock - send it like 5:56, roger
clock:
5:57
